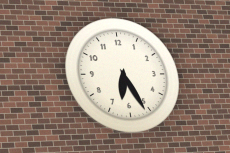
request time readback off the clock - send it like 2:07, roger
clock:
6:26
